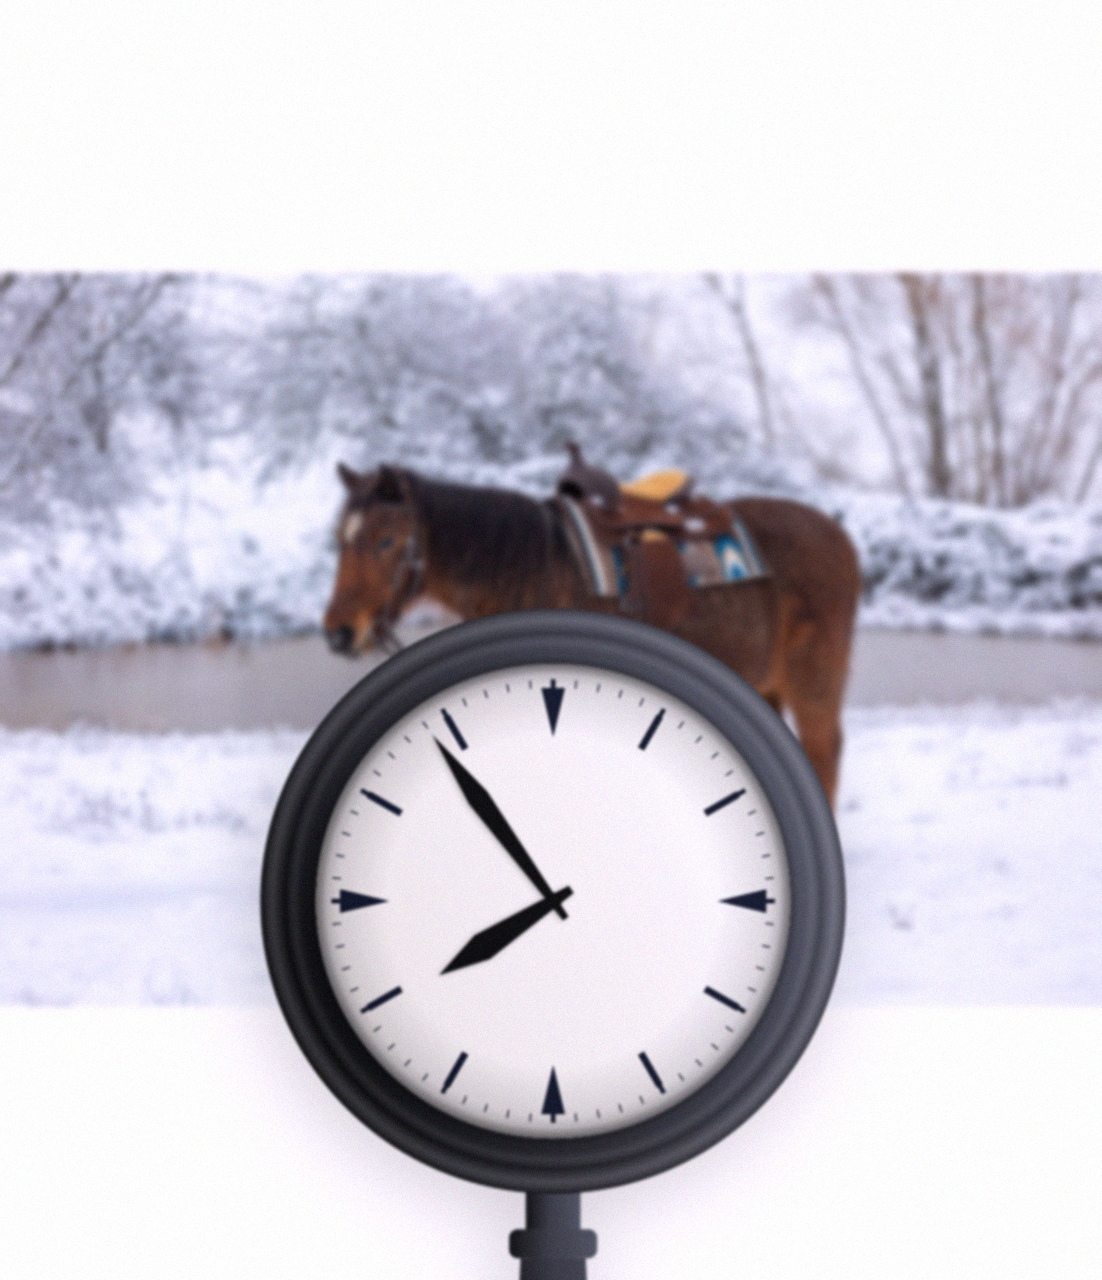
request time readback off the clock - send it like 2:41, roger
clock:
7:54
